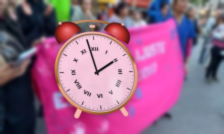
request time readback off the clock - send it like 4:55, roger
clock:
1:58
